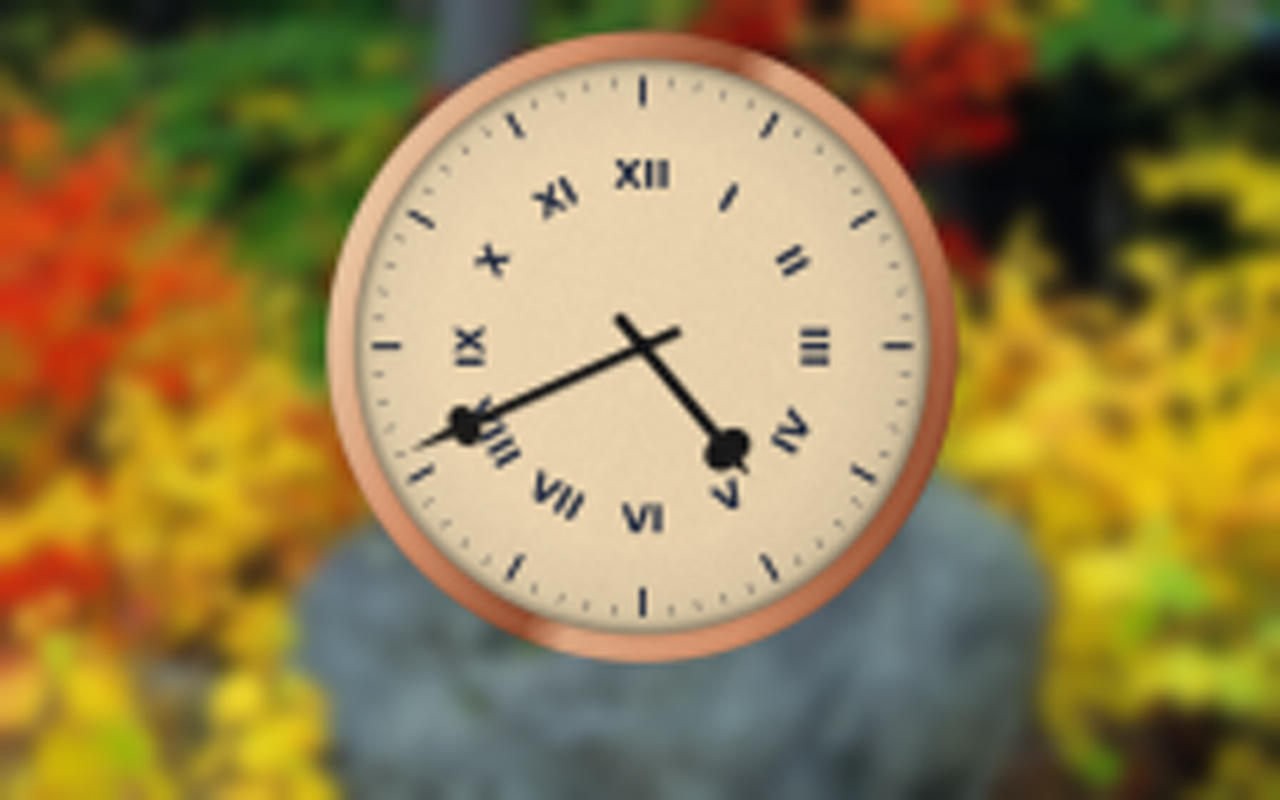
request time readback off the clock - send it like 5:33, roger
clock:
4:41
